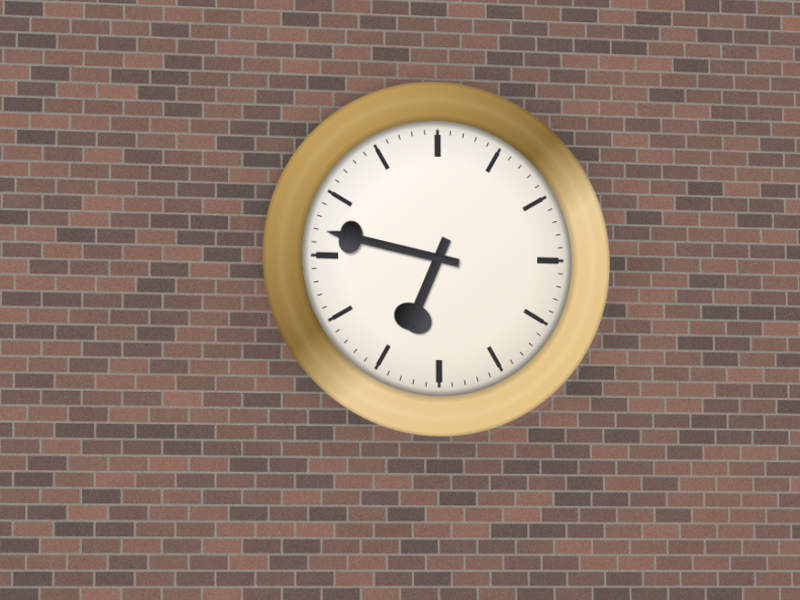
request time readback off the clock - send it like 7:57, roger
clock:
6:47
